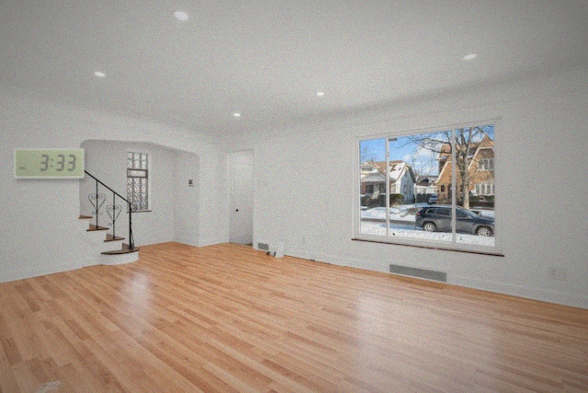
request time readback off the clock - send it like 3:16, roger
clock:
3:33
